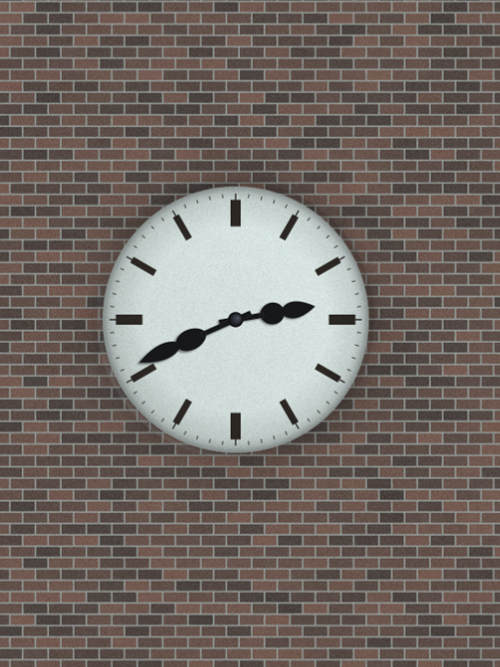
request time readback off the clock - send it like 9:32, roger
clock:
2:41
